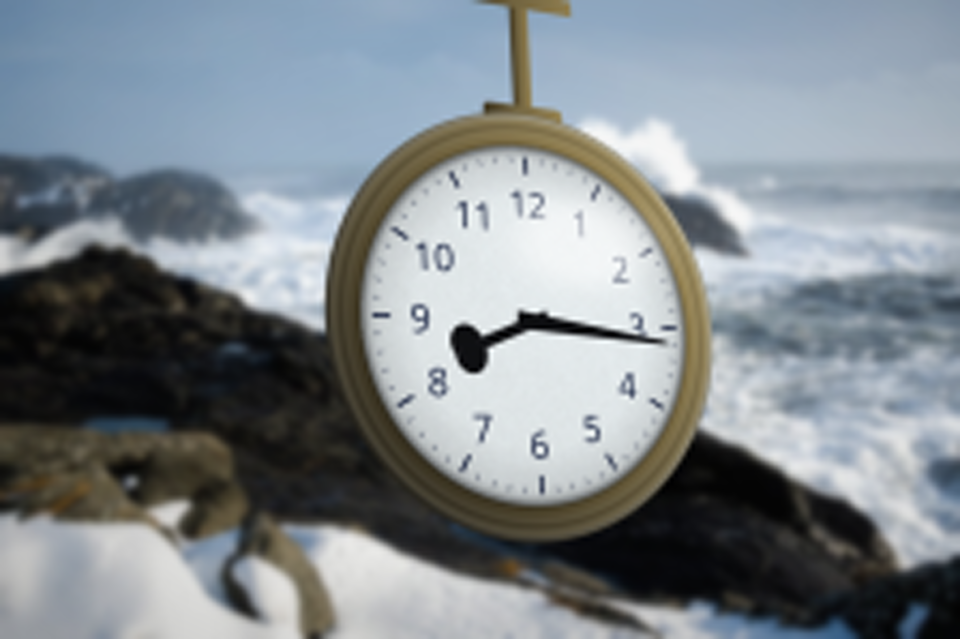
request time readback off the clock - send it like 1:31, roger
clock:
8:16
